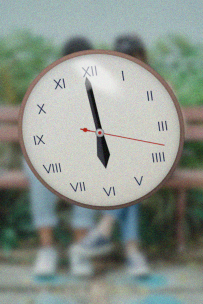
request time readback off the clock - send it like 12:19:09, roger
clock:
5:59:18
